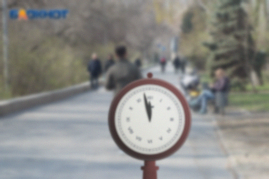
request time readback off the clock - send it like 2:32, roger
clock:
11:58
